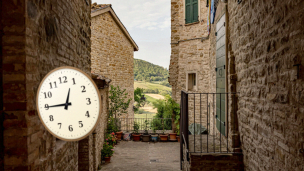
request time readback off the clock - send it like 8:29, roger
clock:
12:45
